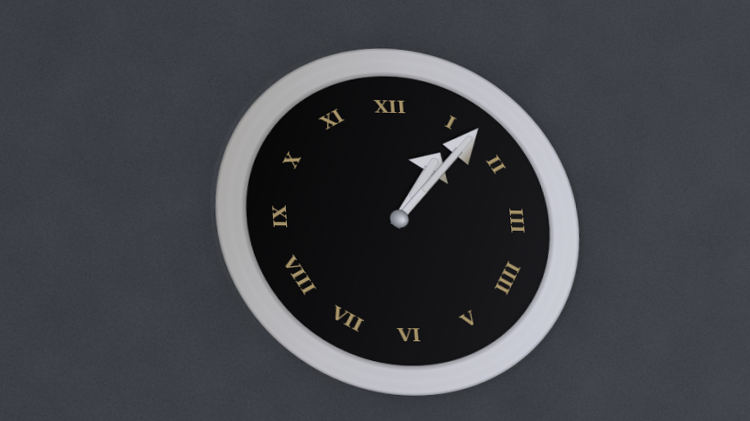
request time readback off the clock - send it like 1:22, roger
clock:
1:07
